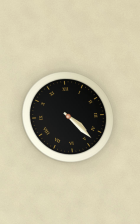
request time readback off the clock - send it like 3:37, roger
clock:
4:23
